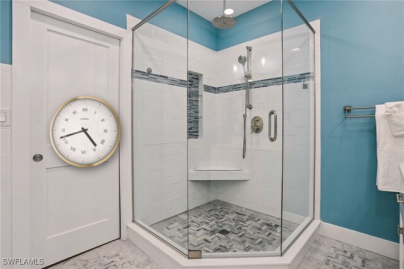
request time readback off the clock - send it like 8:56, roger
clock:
4:42
